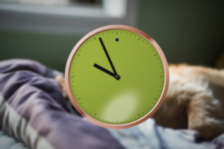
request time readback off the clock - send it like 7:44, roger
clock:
9:56
